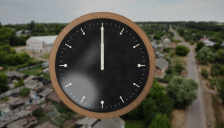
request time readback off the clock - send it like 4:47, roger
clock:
12:00
